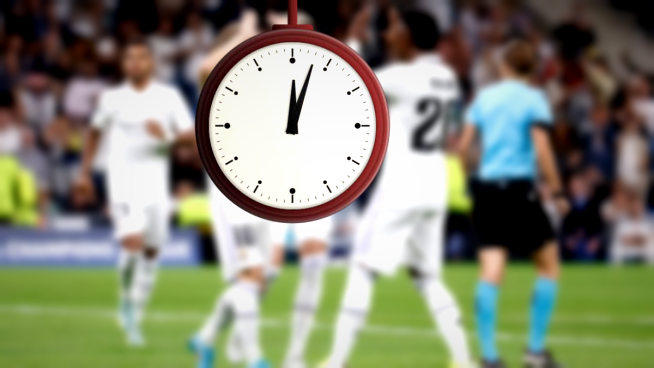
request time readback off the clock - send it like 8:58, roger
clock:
12:03
